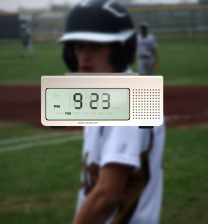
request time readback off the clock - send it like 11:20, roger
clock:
9:23
